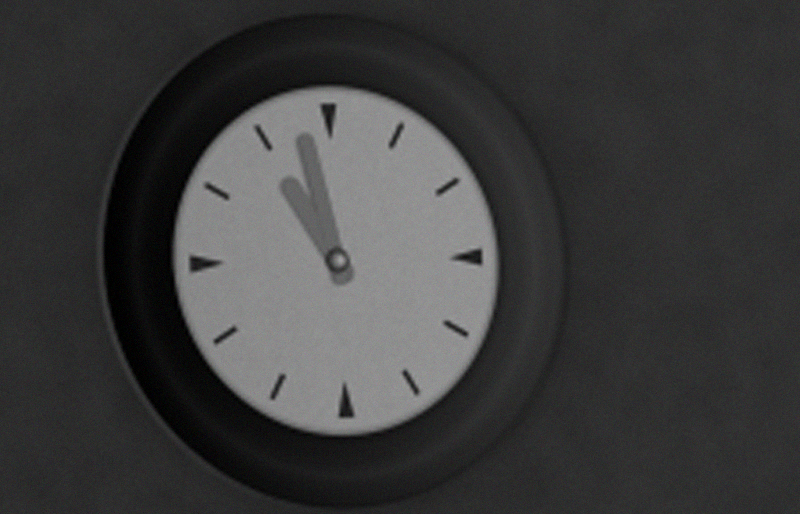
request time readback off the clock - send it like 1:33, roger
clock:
10:58
